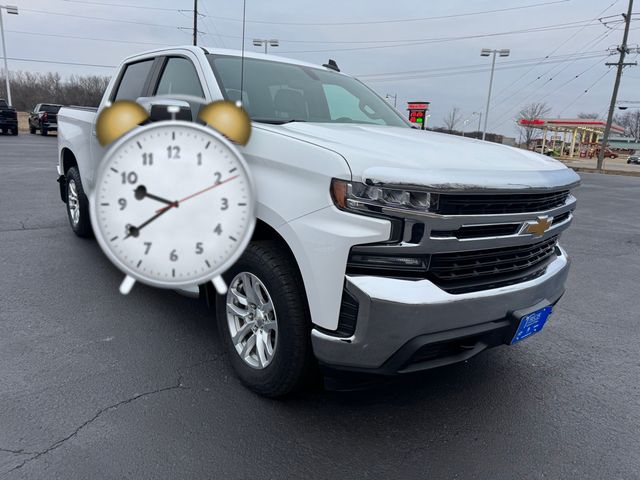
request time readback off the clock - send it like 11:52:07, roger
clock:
9:39:11
